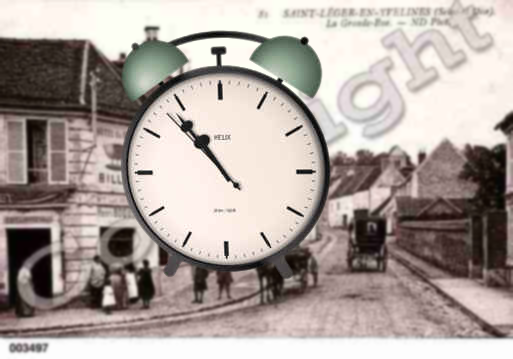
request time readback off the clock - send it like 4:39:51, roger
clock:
10:53:53
